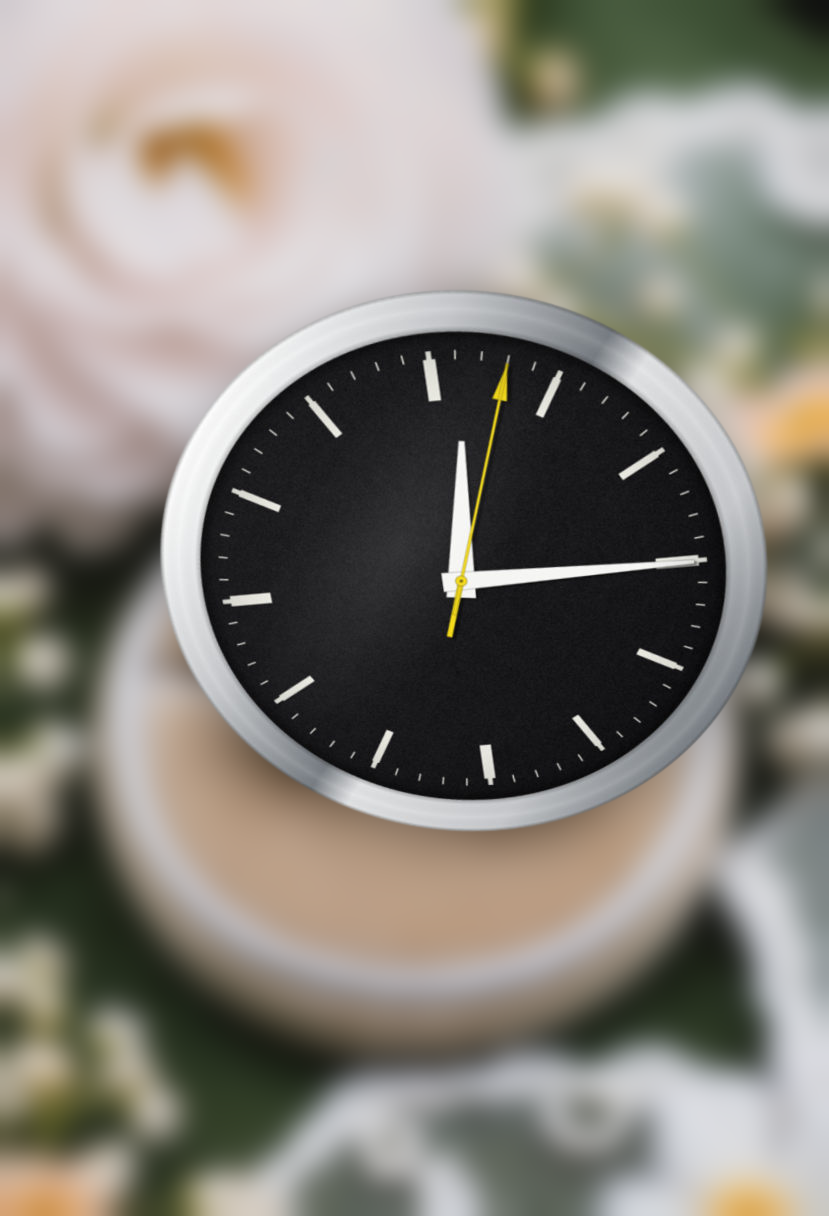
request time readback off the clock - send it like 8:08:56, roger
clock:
12:15:03
